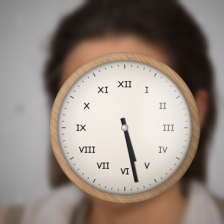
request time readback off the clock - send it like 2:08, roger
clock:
5:28
